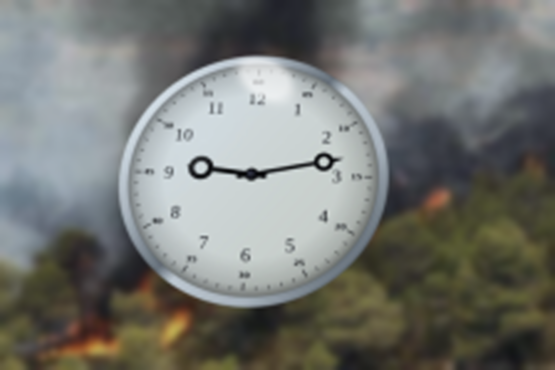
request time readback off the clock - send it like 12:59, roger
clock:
9:13
